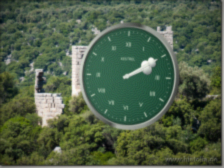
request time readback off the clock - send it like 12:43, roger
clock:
2:10
